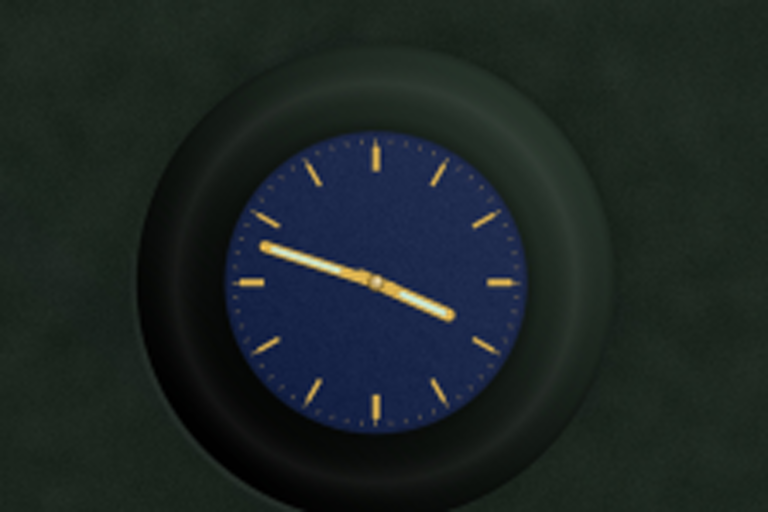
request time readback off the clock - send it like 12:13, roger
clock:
3:48
